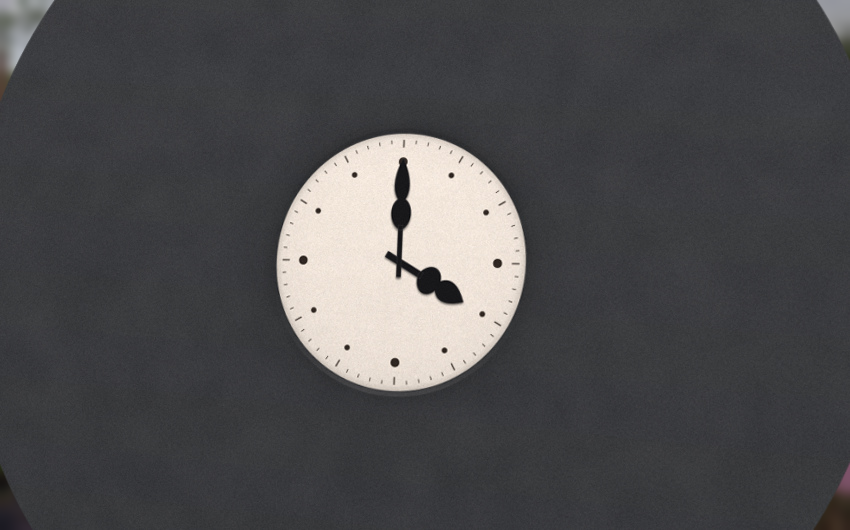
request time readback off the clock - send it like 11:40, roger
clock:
4:00
